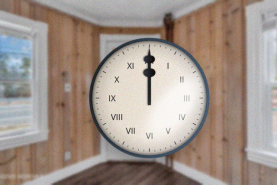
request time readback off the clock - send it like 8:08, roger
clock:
12:00
